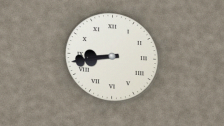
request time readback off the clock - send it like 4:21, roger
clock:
8:43
